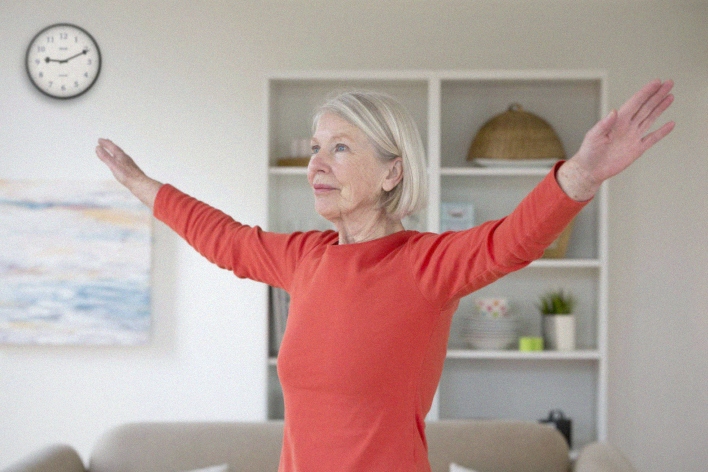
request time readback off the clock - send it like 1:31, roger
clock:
9:11
